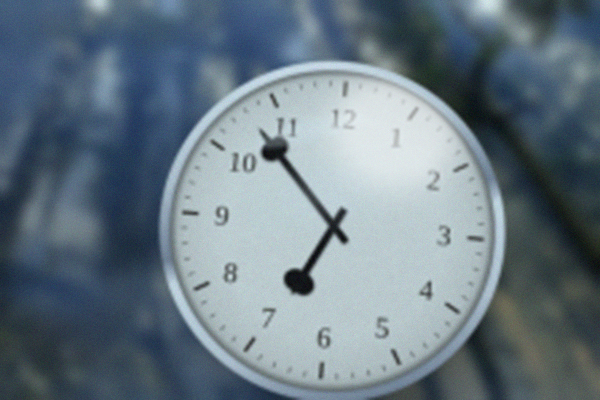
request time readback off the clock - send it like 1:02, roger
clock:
6:53
